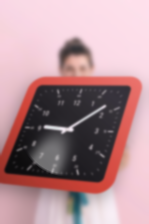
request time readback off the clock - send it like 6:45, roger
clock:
9:08
